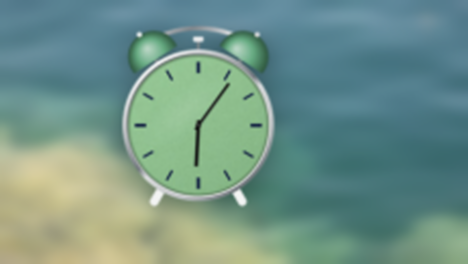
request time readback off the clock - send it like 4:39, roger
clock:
6:06
